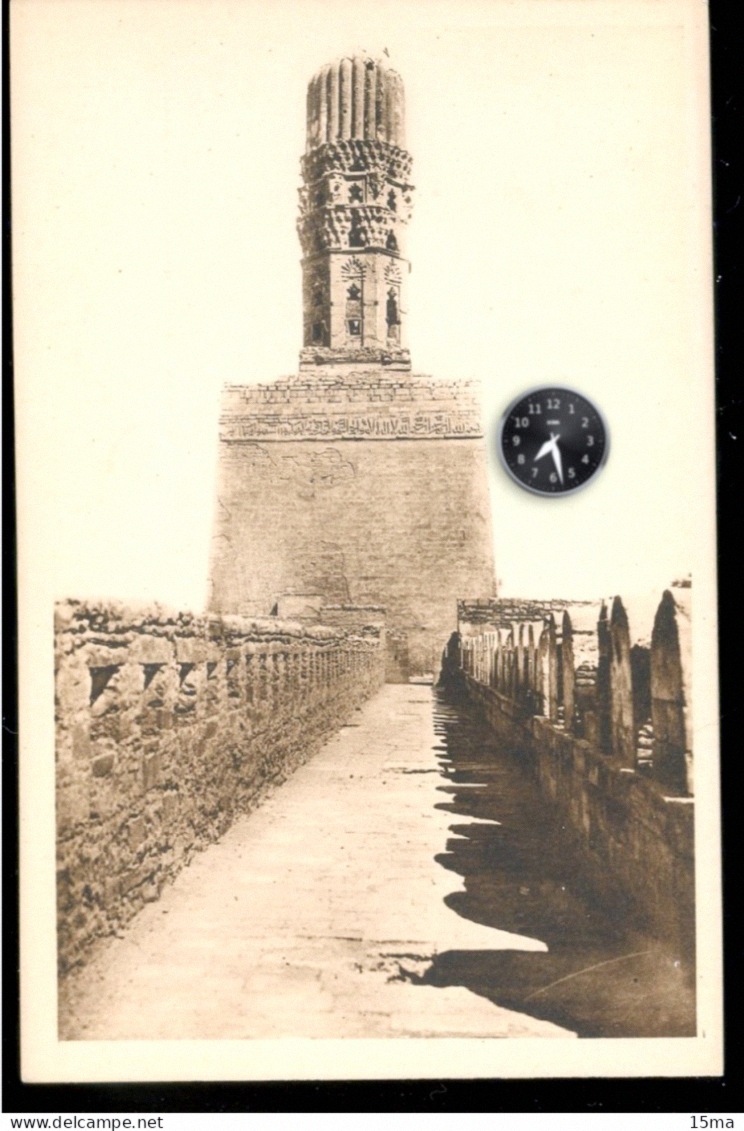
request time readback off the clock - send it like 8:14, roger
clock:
7:28
